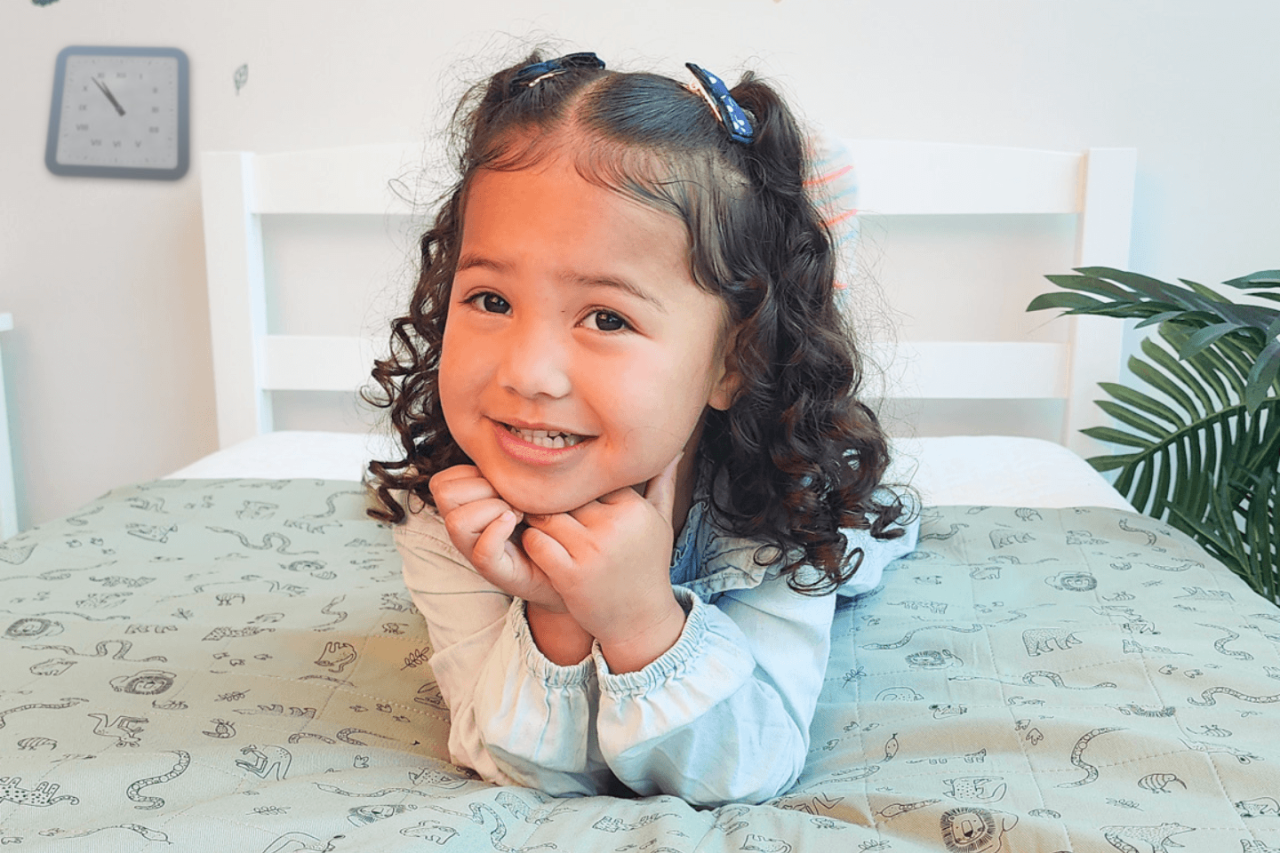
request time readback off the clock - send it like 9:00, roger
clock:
10:53
